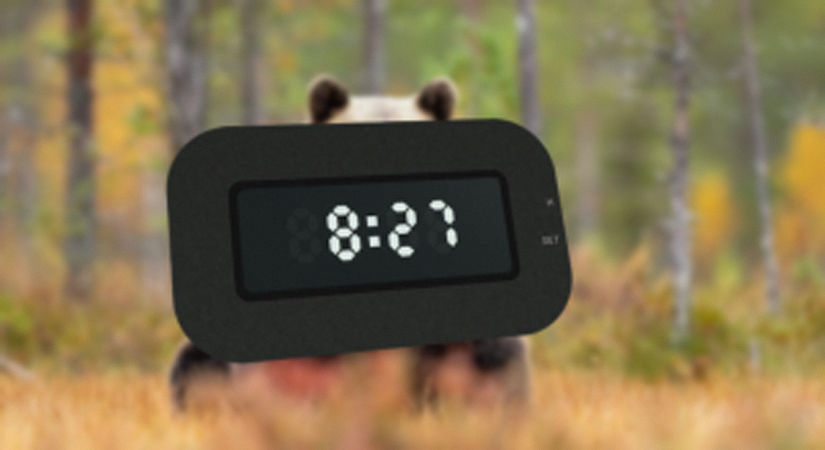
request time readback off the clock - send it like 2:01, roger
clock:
8:27
